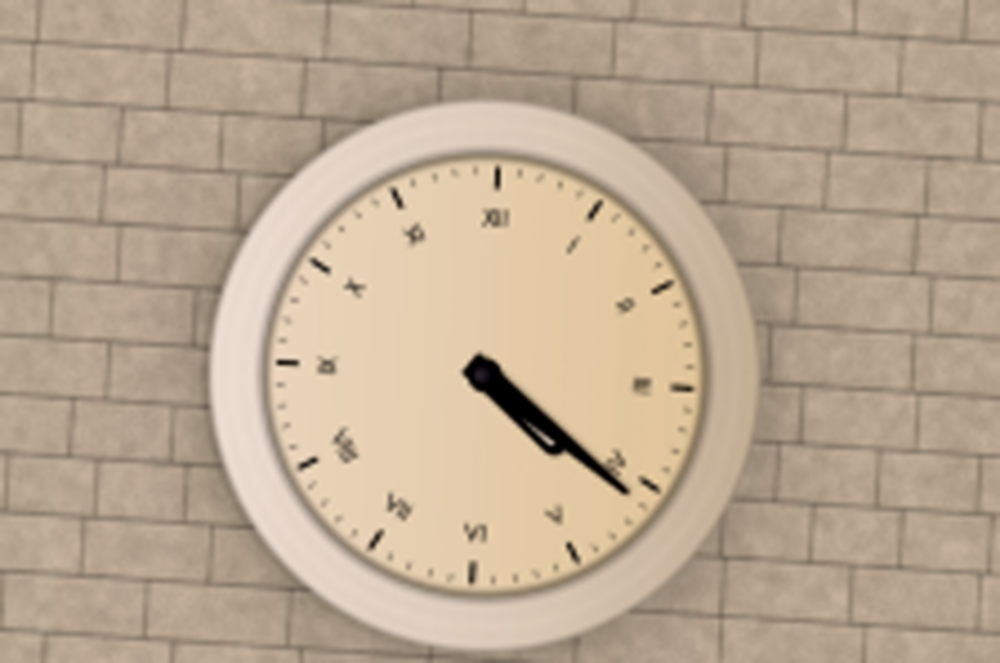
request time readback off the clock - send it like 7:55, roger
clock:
4:21
